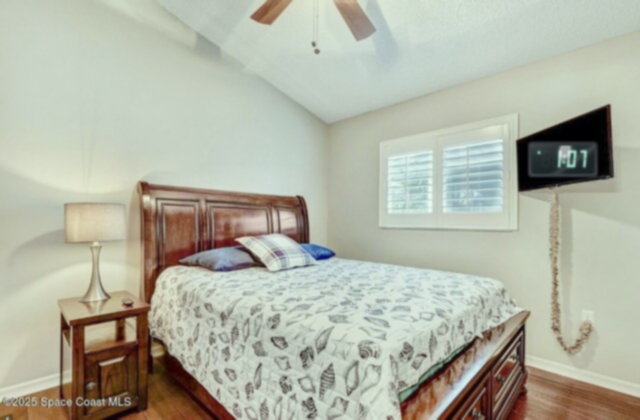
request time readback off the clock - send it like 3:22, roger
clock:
1:07
